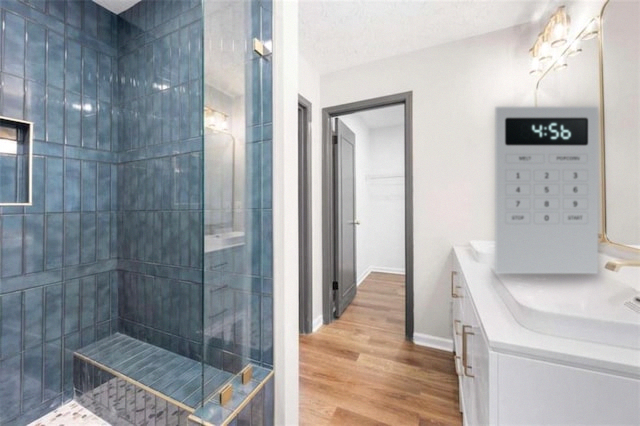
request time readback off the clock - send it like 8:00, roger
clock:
4:56
